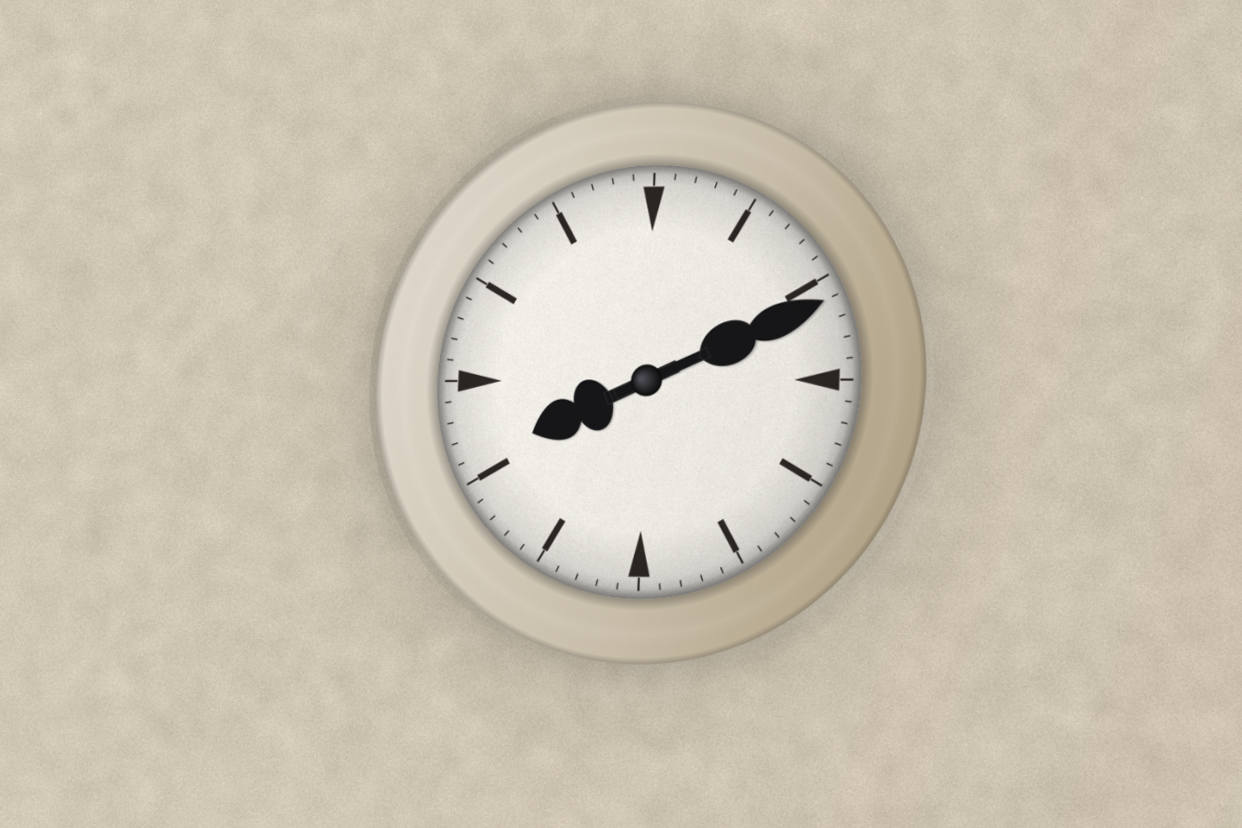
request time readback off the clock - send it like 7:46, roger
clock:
8:11
